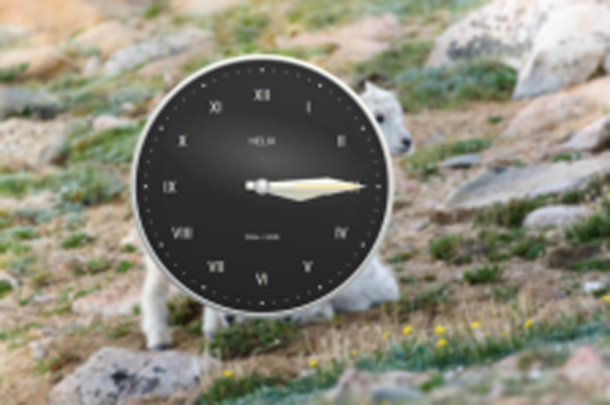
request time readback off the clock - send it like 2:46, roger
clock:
3:15
